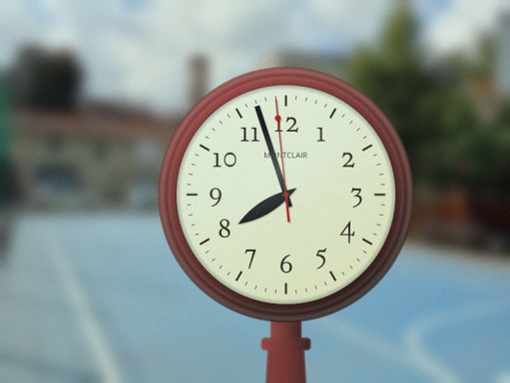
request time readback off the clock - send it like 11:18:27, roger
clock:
7:56:59
